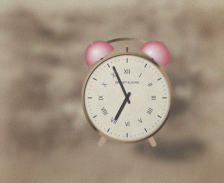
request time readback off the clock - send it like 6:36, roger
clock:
6:56
